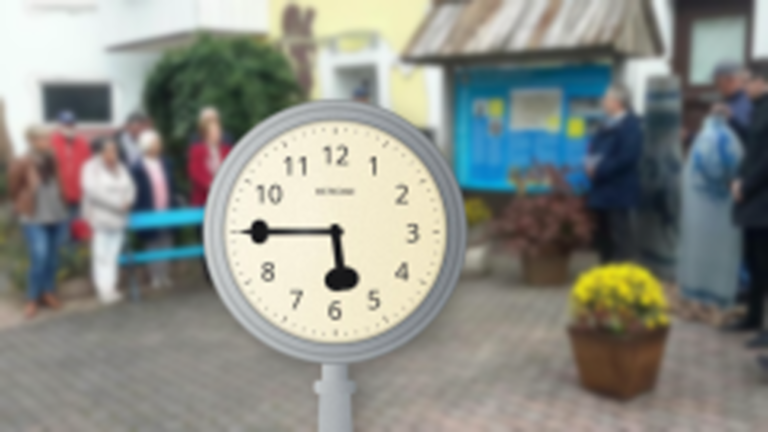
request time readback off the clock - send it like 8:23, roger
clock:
5:45
